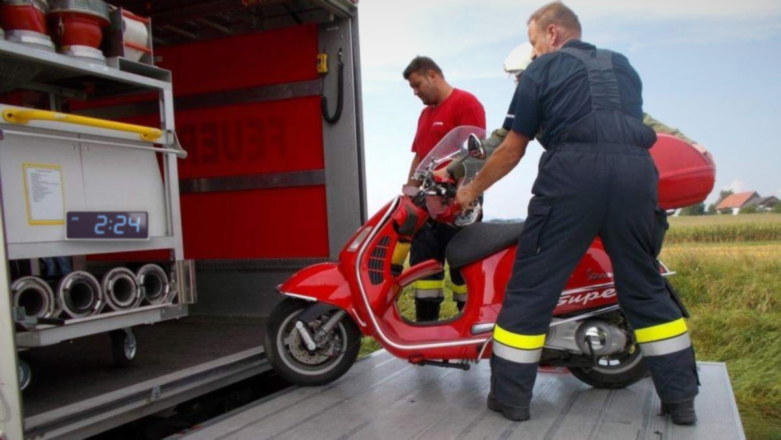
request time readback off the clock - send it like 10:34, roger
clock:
2:24
